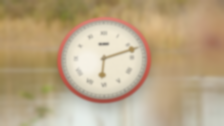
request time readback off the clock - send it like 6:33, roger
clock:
6:12
